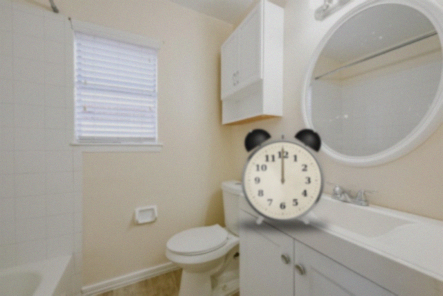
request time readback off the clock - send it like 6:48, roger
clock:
12:00
